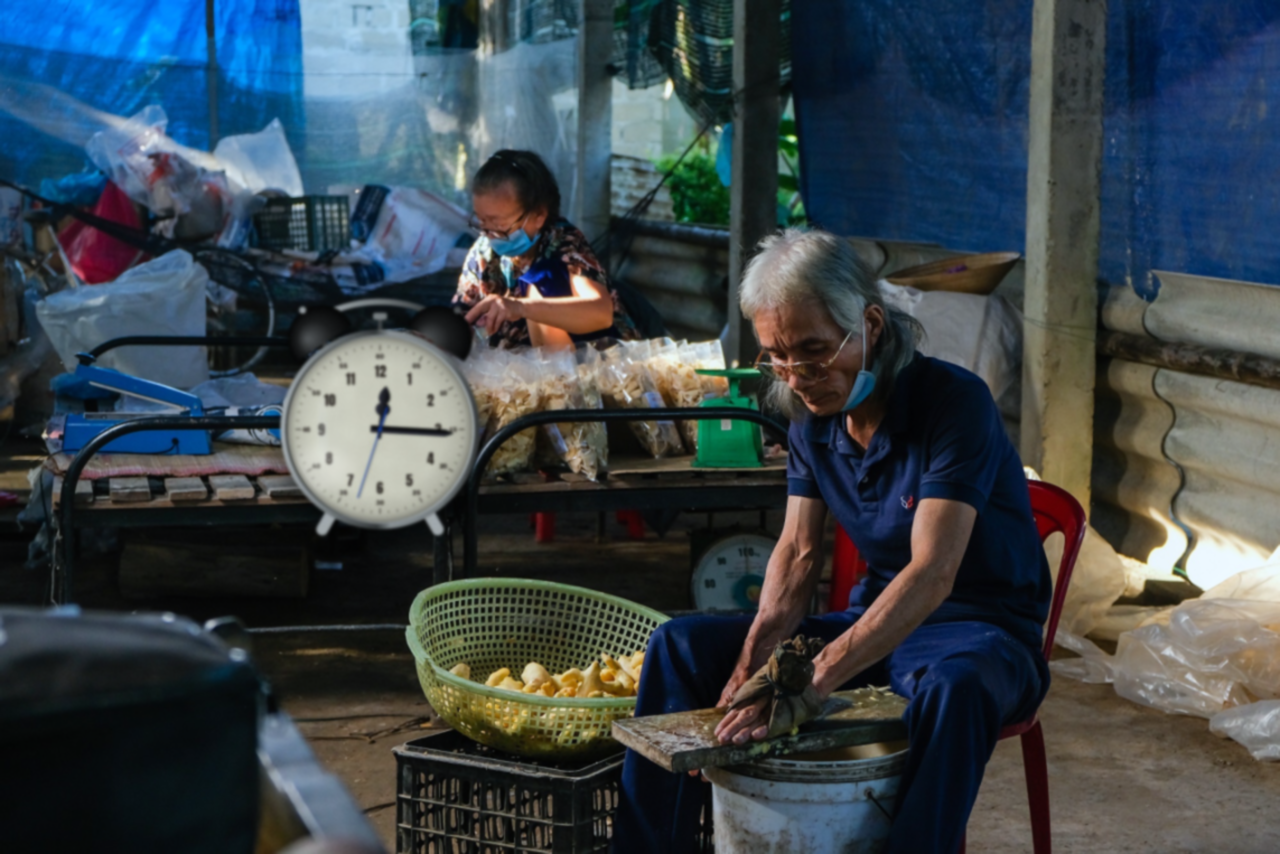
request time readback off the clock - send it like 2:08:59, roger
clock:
12:15:33
